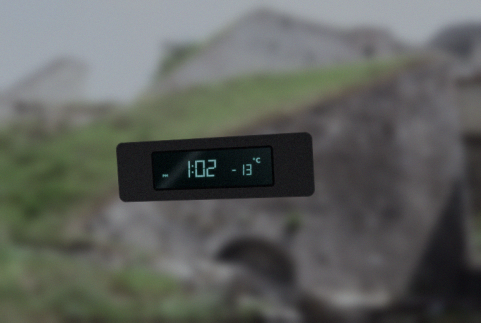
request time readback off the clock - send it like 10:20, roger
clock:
1:02
